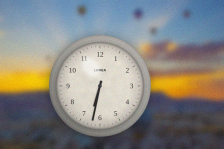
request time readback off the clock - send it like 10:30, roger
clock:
6:32
